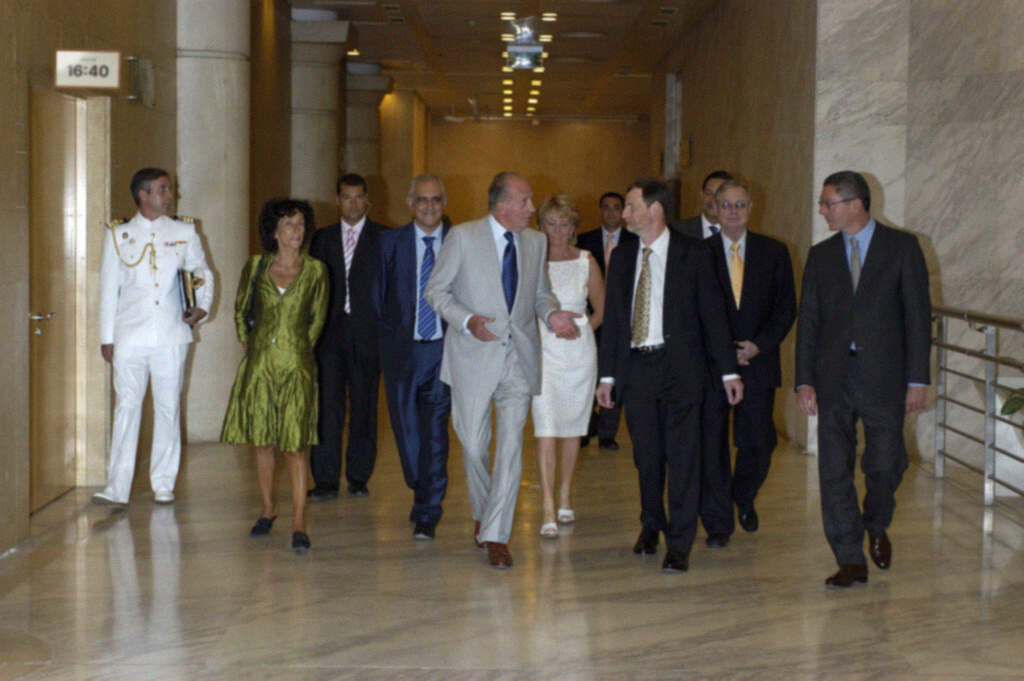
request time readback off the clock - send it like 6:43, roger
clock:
16:40
